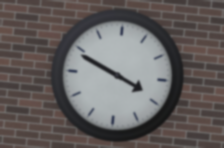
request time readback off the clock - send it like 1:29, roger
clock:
3:49
